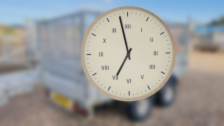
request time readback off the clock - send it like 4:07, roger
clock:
6:58
